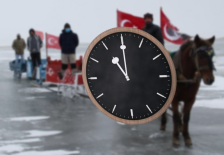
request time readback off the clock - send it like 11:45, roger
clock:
11:00
